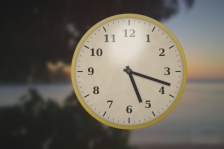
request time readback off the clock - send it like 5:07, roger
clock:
5:18
